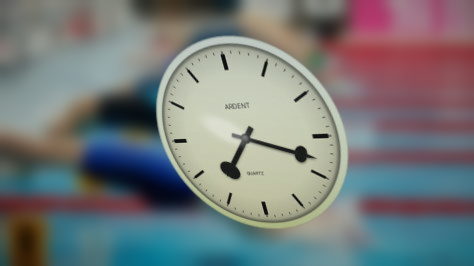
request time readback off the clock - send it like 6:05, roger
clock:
7:18
